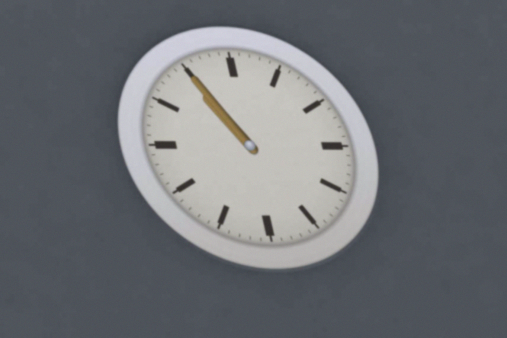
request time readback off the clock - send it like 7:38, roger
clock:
10:55
